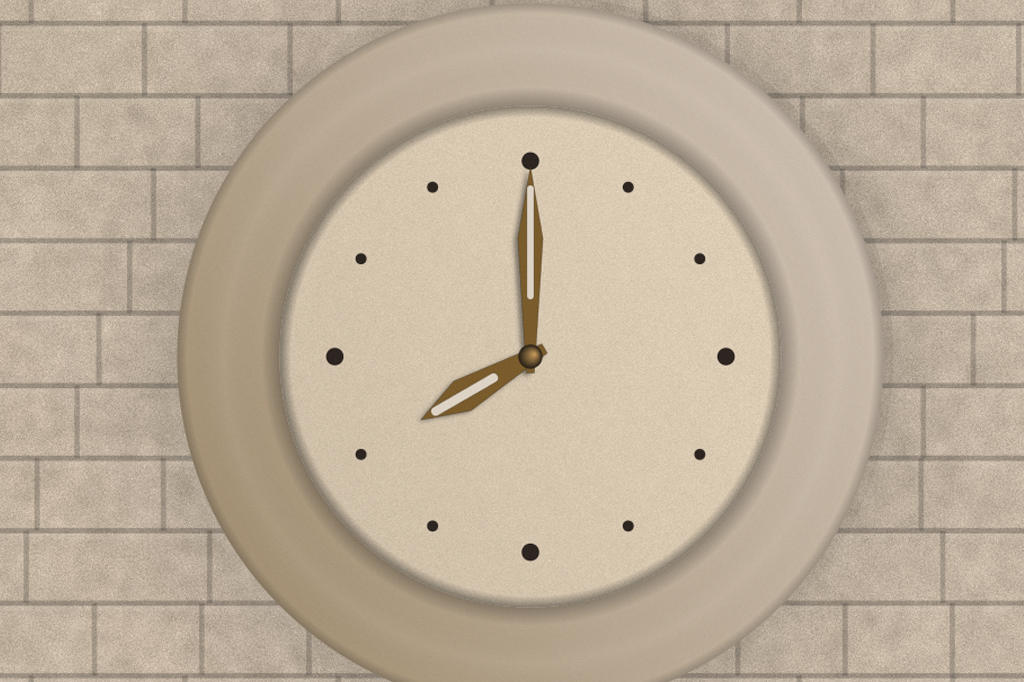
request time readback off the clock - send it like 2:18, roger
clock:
8:00
